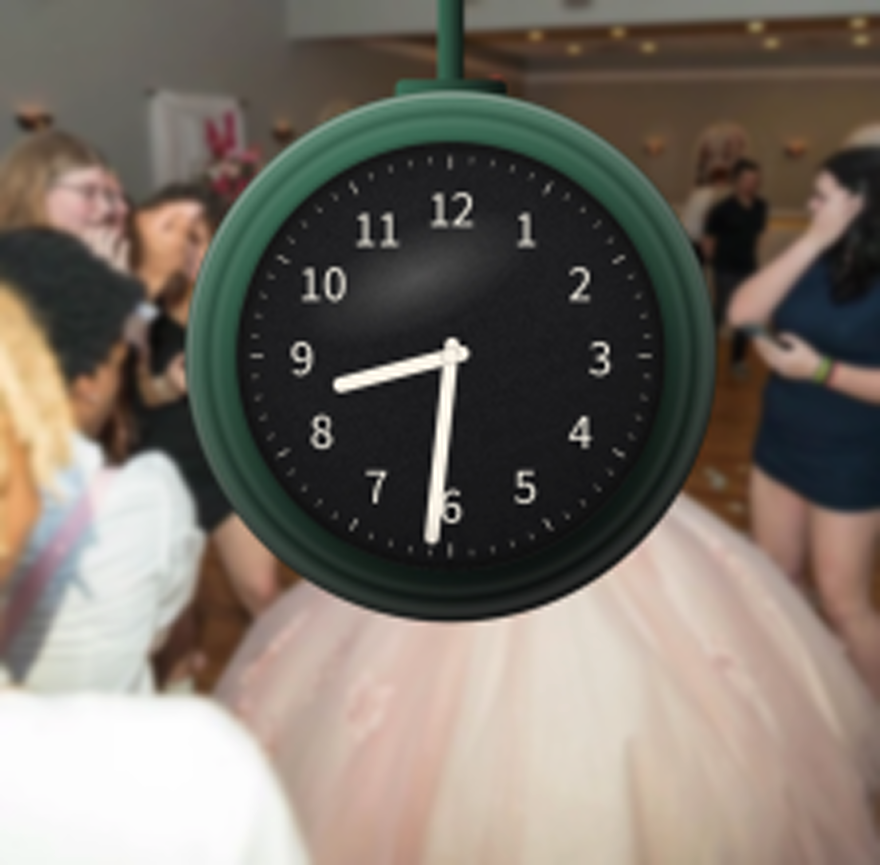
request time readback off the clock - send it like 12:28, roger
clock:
8:31
